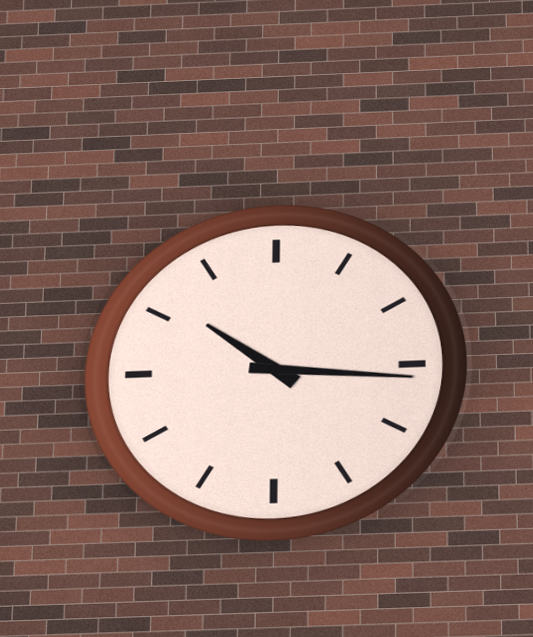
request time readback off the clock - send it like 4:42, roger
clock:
10:16
